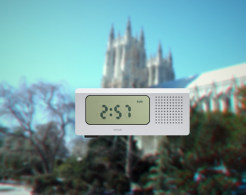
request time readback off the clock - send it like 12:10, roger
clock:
2:57
